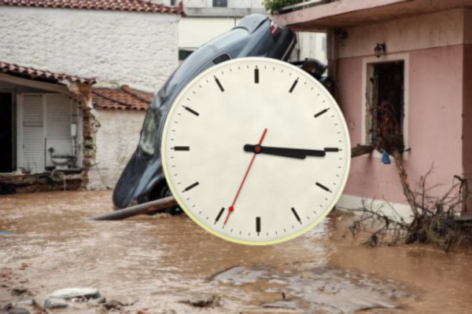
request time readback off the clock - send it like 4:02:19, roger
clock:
3:15:34
